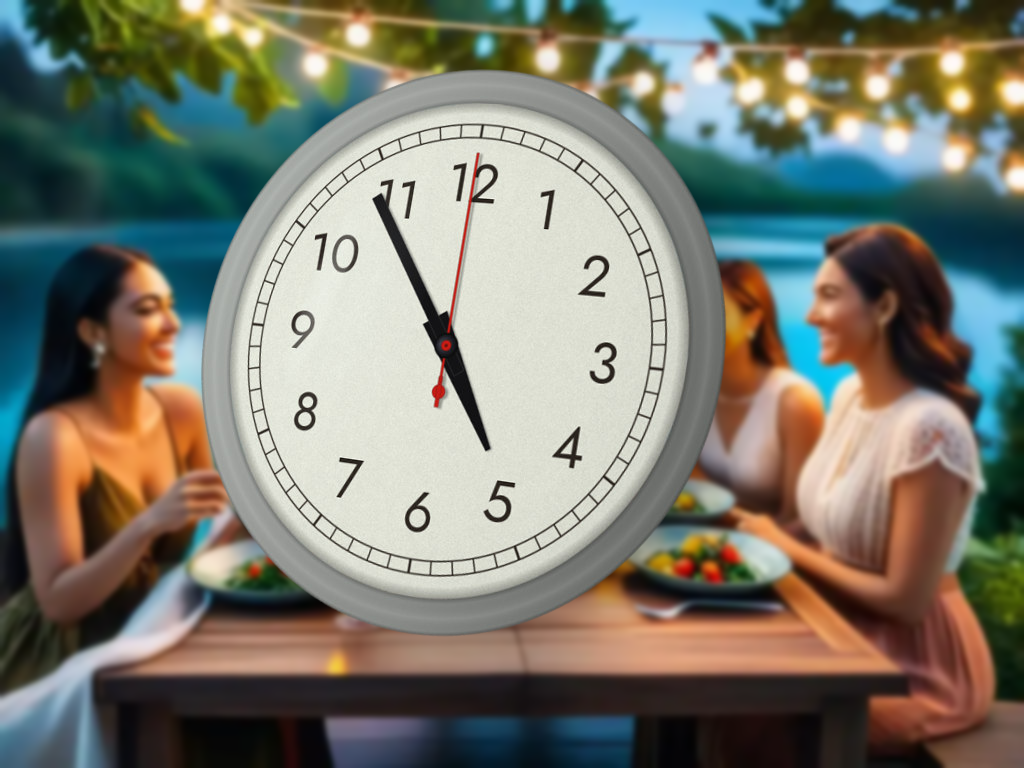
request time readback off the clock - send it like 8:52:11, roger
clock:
4:54:00
